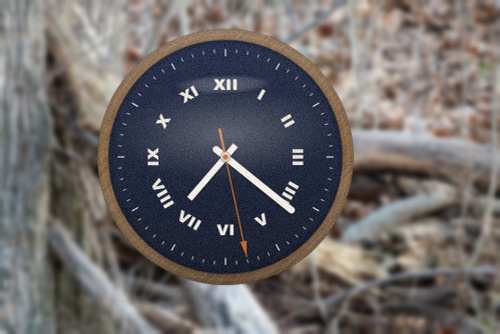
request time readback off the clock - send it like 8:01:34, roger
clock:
7:21:28
